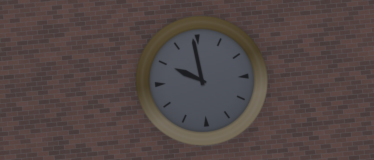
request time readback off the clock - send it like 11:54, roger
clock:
9:59
